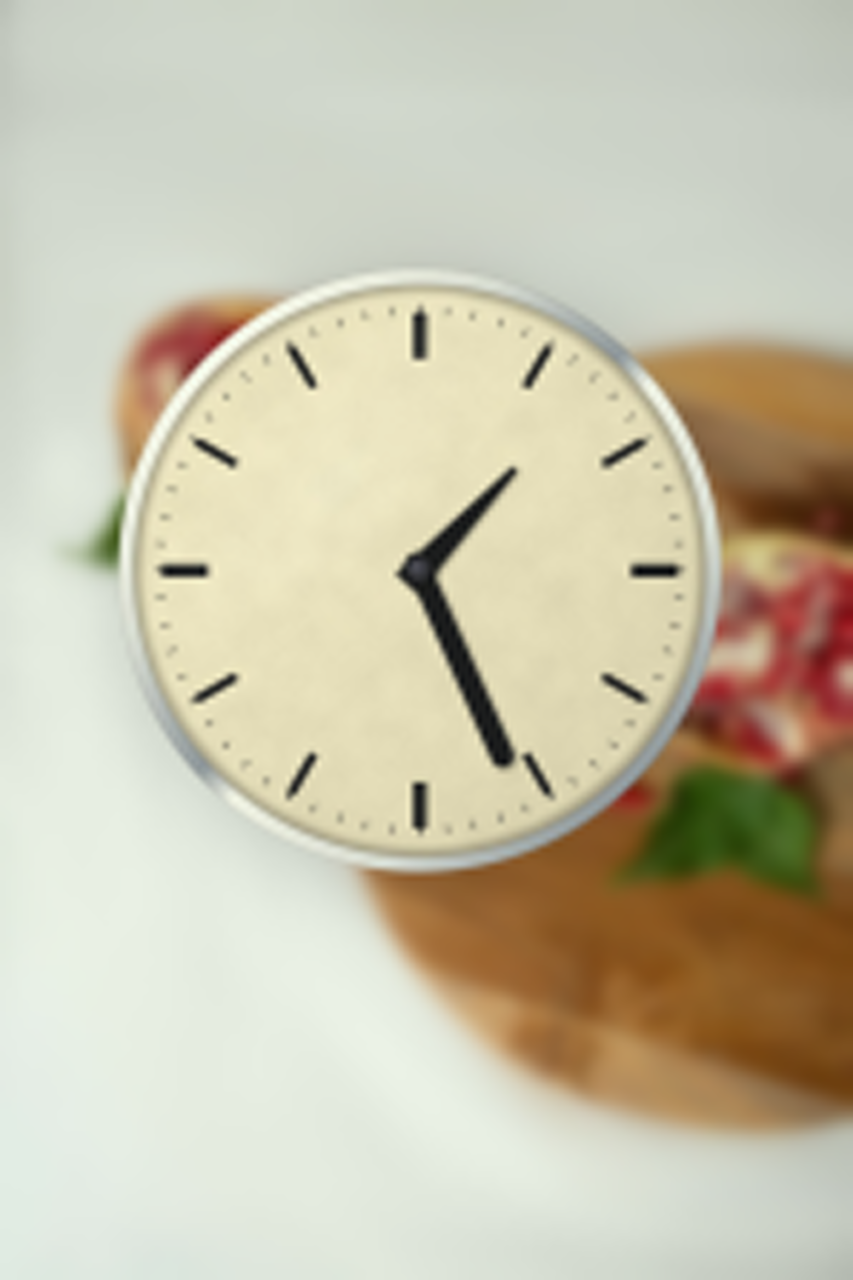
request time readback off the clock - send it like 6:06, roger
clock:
1:26
